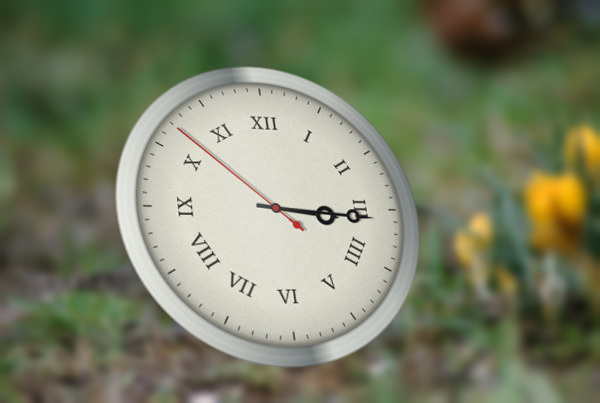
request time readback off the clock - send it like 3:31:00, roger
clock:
3:15:52
